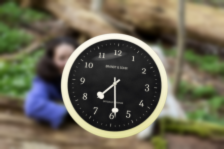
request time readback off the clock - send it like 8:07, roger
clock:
7:29
